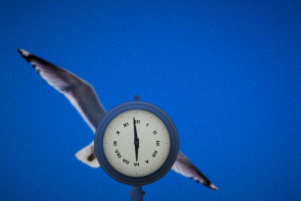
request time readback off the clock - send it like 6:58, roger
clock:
5:59
